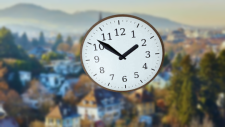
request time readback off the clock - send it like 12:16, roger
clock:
1:52
